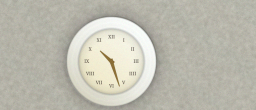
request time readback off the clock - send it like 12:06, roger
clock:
10:27
